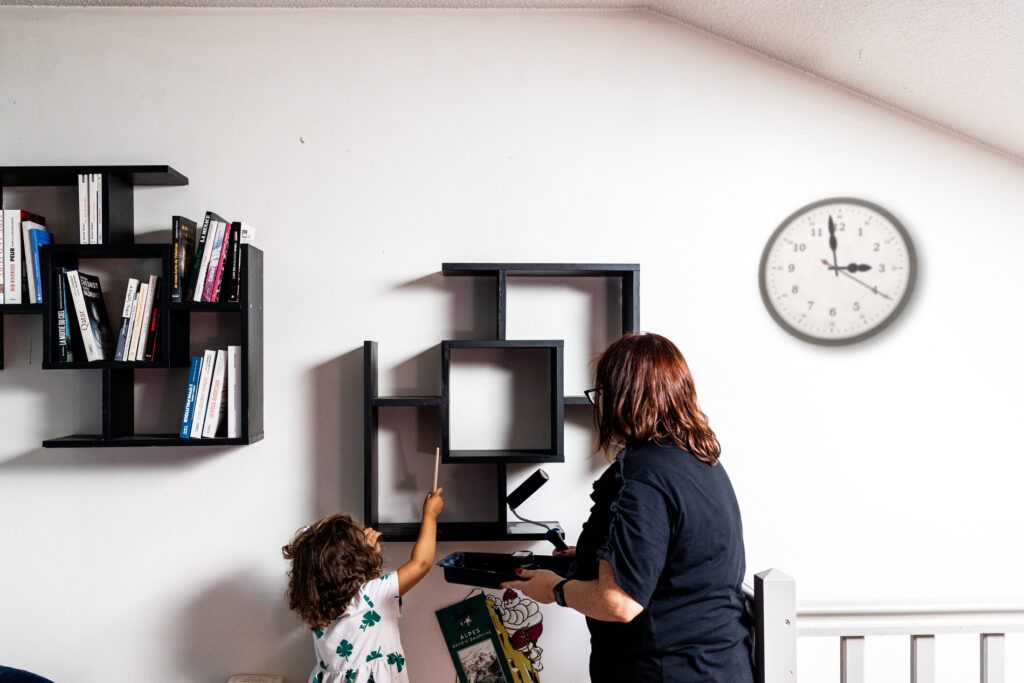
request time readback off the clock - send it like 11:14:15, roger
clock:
2:58:20
